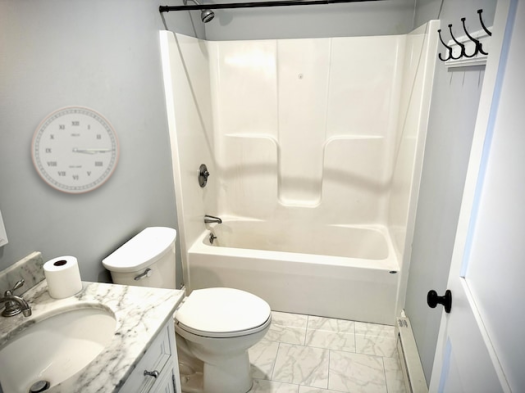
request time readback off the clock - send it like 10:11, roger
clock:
3:15
